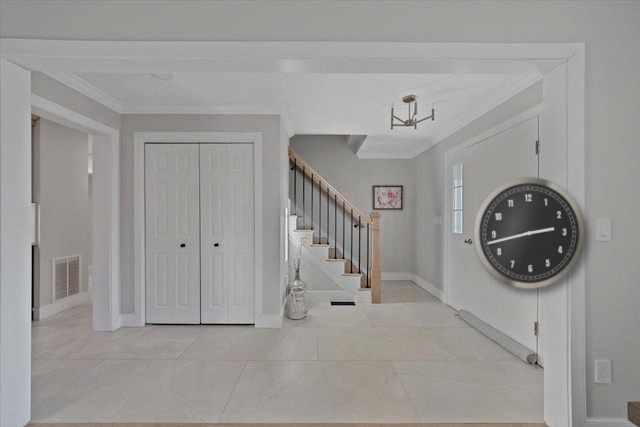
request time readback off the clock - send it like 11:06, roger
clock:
2:43
